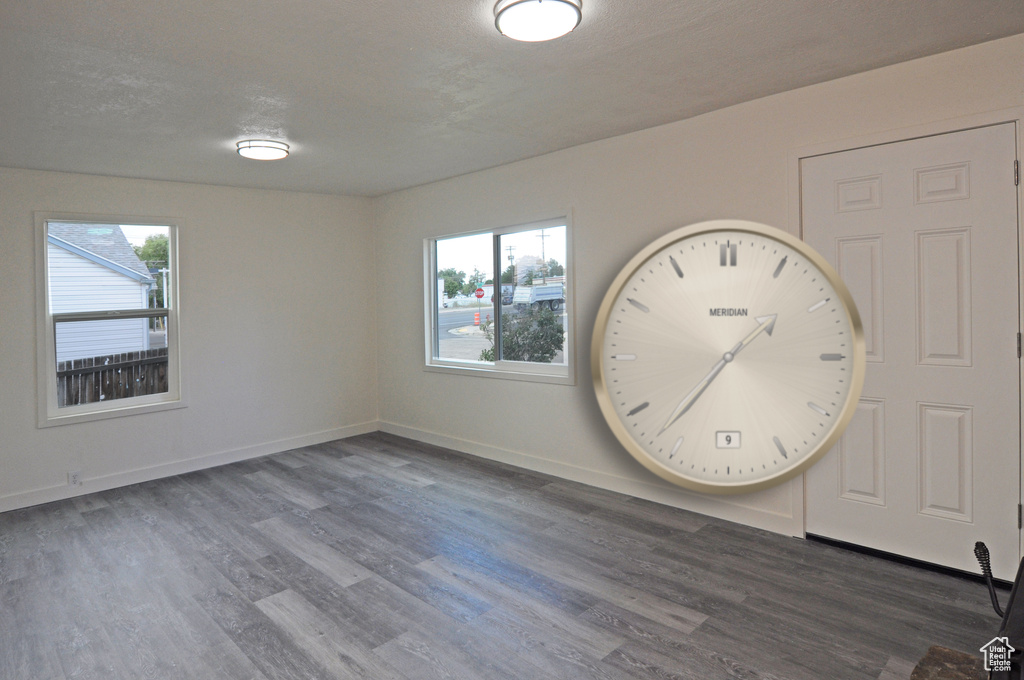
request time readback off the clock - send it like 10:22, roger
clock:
1:37
